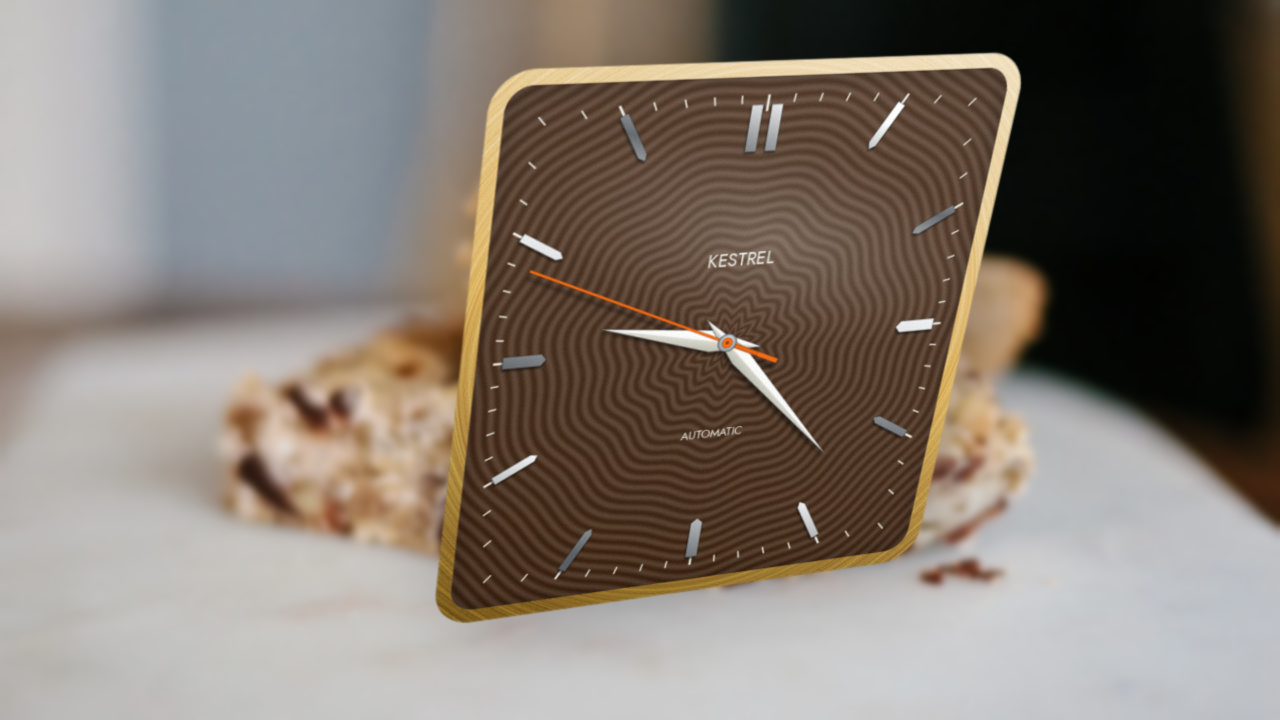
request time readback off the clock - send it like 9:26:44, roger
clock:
9:22:49
